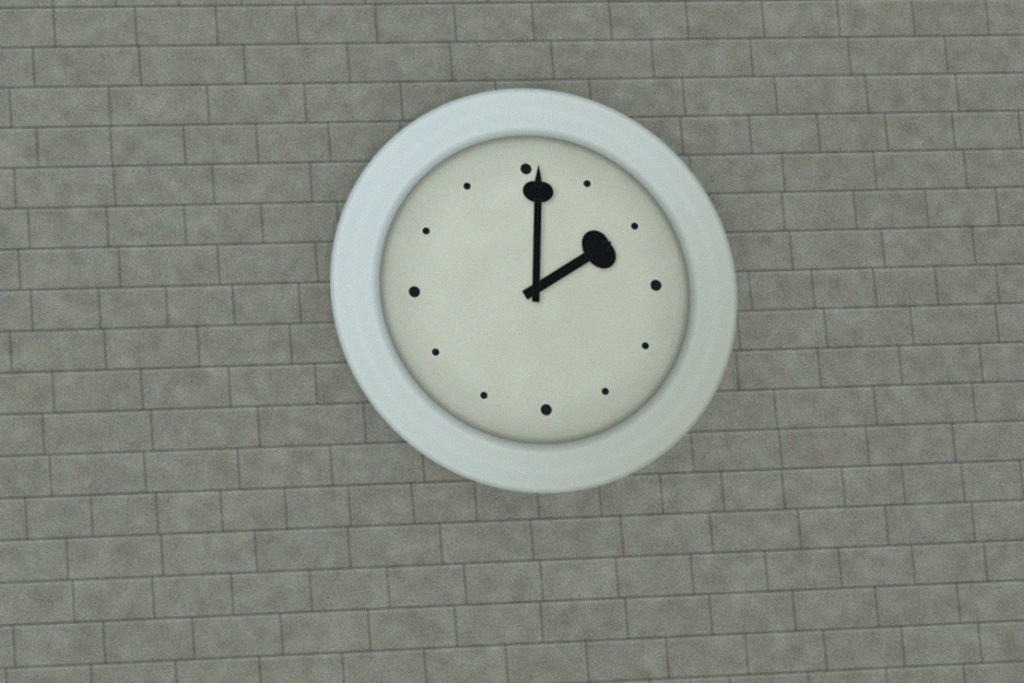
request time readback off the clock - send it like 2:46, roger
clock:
2:01
